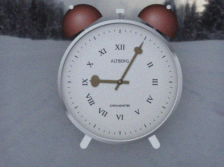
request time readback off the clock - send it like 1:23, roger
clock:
9:05
